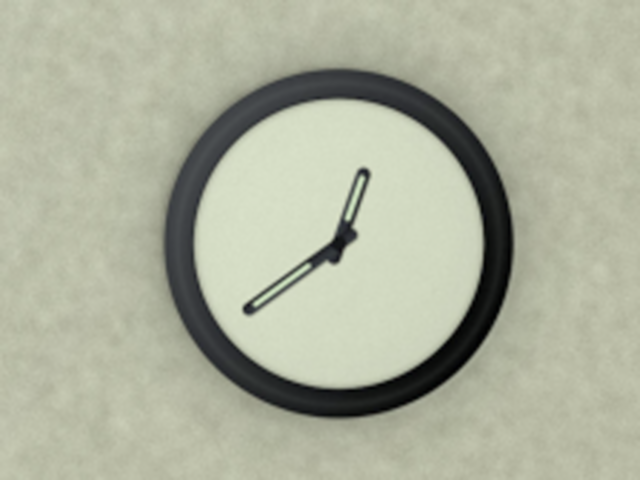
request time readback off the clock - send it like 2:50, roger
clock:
12:39
